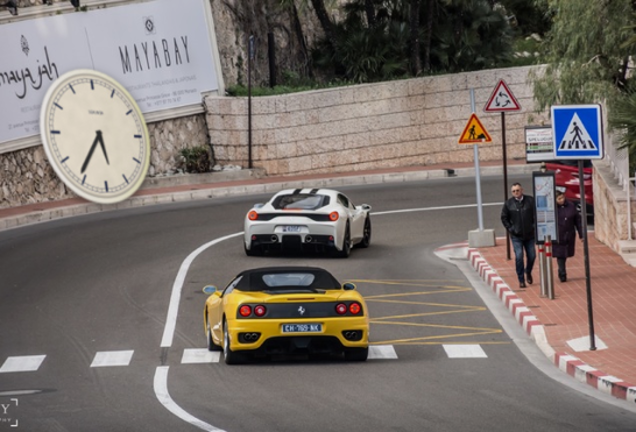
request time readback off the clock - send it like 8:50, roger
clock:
5:36
